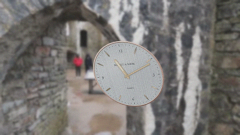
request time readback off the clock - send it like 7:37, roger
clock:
11:11
